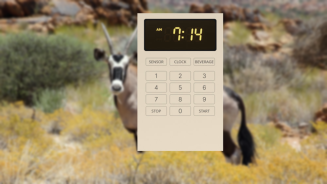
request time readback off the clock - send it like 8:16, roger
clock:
7:14
